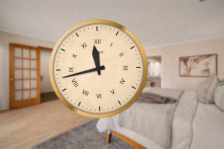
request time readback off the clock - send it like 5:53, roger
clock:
11:43
